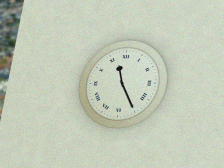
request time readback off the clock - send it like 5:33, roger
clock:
11:25
